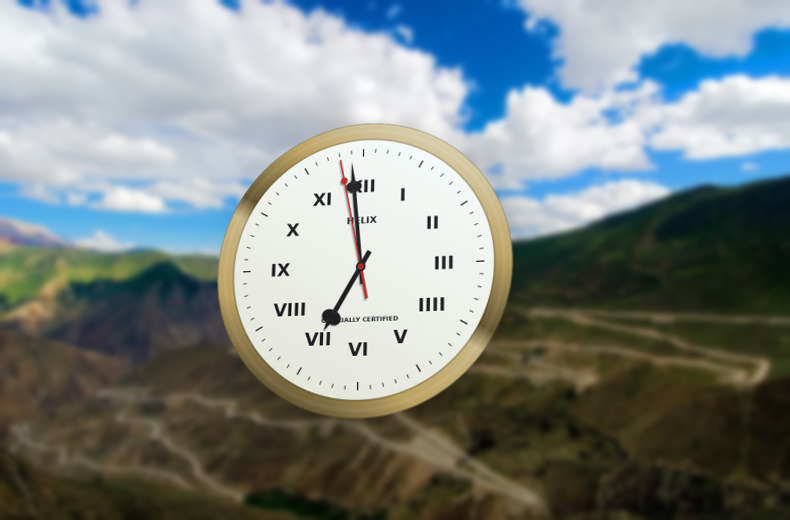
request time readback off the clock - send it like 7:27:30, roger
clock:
6:58:58
